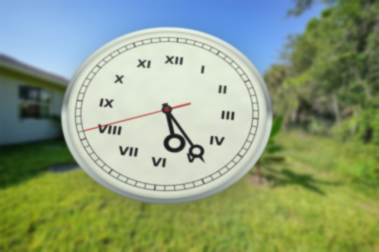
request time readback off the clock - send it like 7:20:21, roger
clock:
5:23:41
